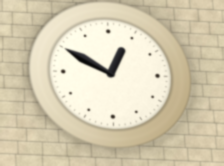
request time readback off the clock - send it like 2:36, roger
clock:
12:50
